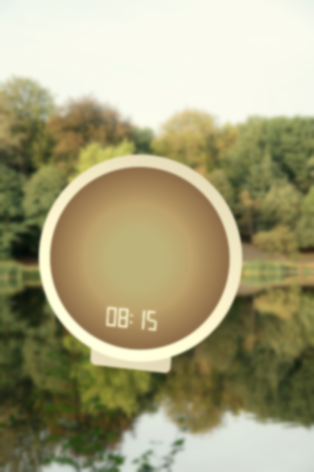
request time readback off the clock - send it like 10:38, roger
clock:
8:15
